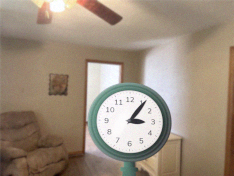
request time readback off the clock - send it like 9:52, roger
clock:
3:06
